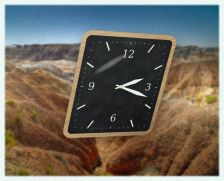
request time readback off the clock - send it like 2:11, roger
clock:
2:18
